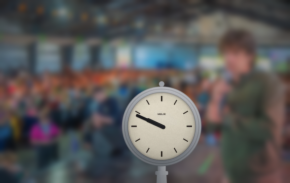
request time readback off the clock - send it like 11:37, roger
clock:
9:49
